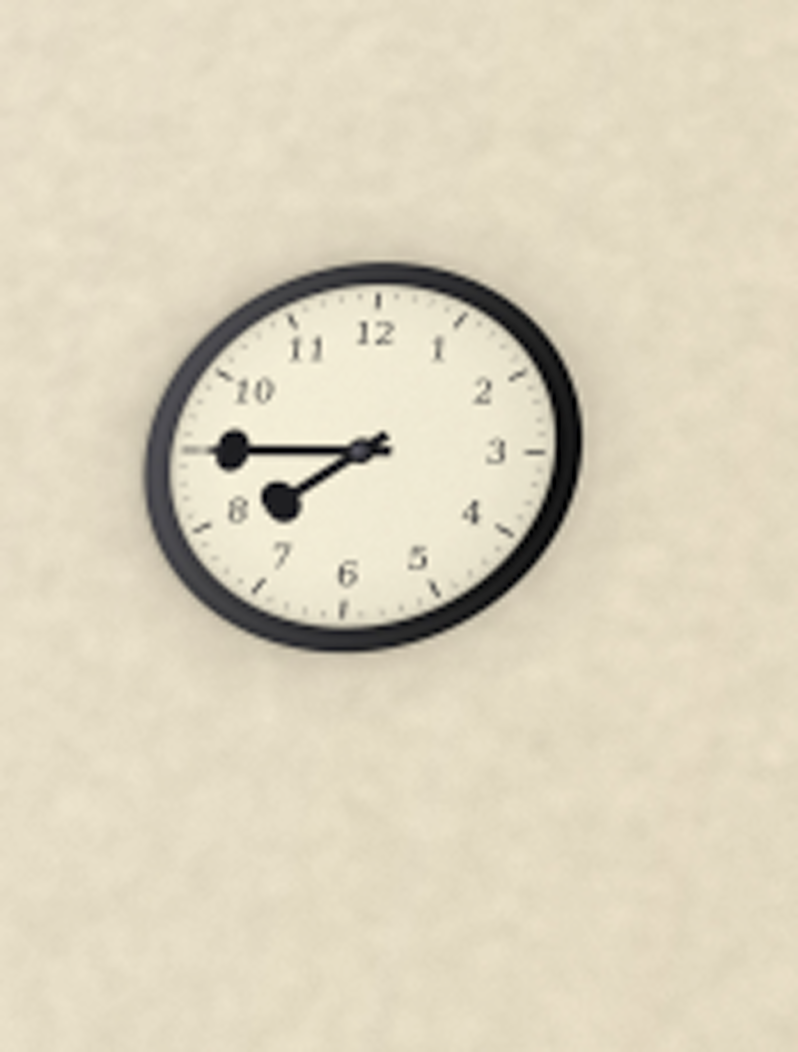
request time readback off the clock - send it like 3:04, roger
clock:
7:45
